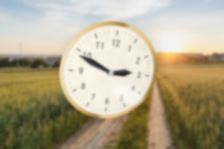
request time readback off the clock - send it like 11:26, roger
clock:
2:49
